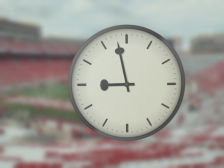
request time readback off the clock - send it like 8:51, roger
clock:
8:58
